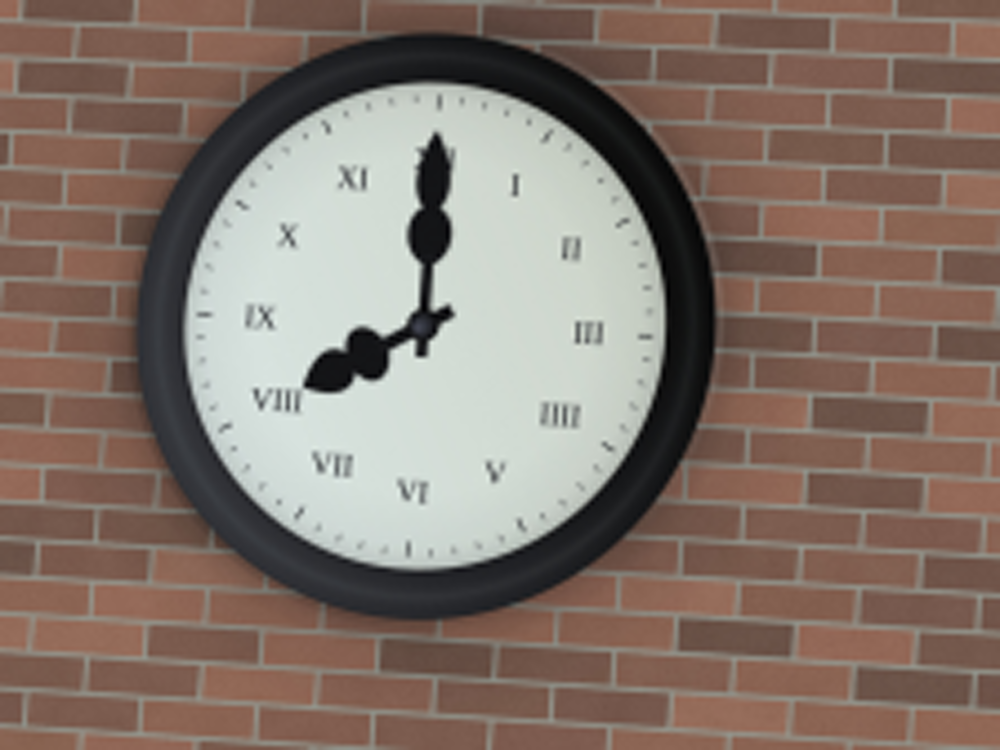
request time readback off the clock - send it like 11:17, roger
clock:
8:00
